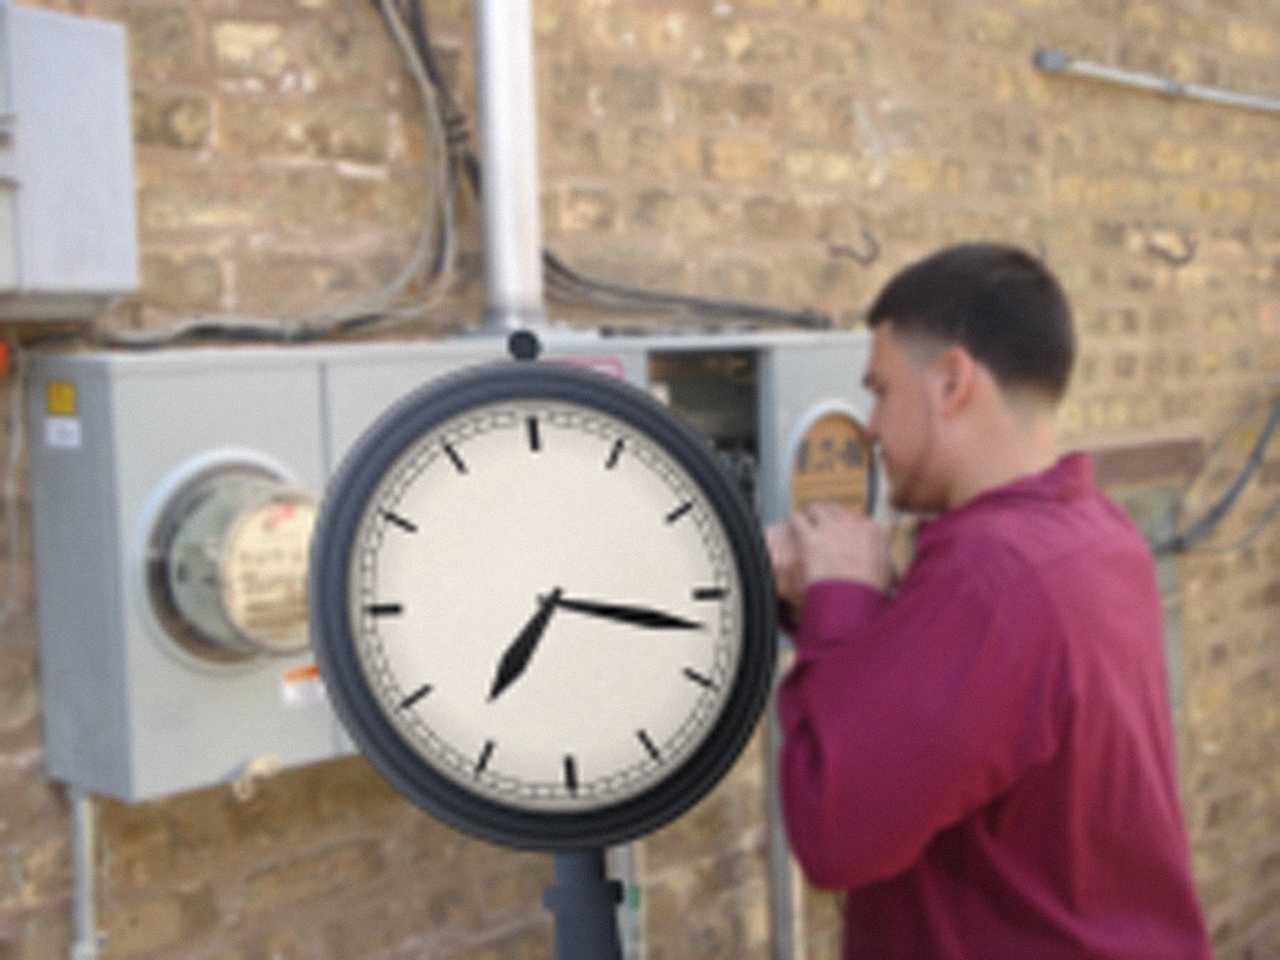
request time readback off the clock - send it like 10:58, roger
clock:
7:17
